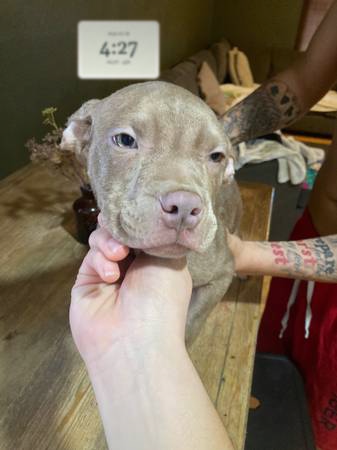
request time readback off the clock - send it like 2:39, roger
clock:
4:27
